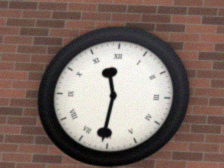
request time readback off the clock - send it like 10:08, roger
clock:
11:31
